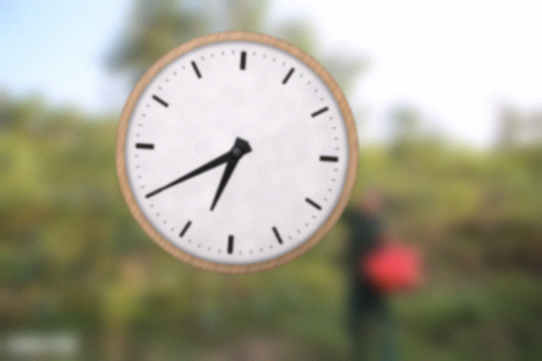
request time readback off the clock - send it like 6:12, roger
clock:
6:40
